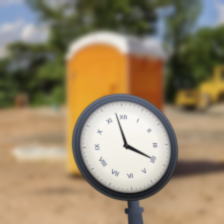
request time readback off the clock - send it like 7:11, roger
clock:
3:58
